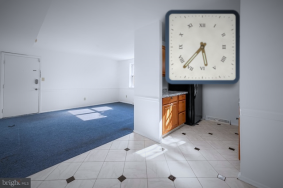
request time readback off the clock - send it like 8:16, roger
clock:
5:37
